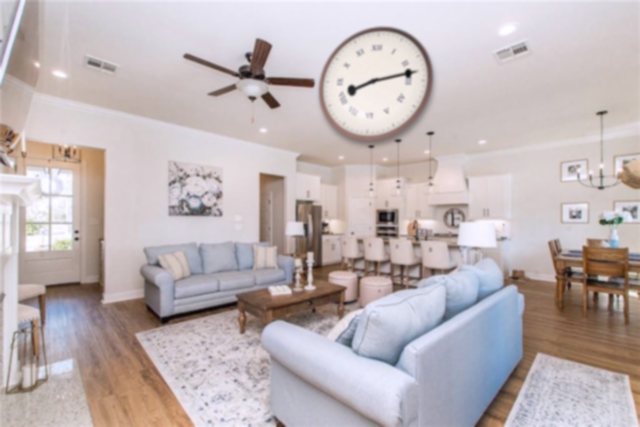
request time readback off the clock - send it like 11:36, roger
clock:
8:13
